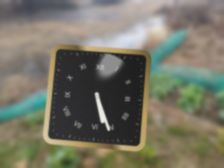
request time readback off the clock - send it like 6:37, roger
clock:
5:26
